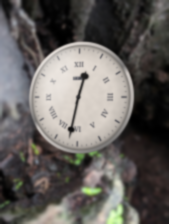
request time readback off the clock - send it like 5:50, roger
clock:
12:32
